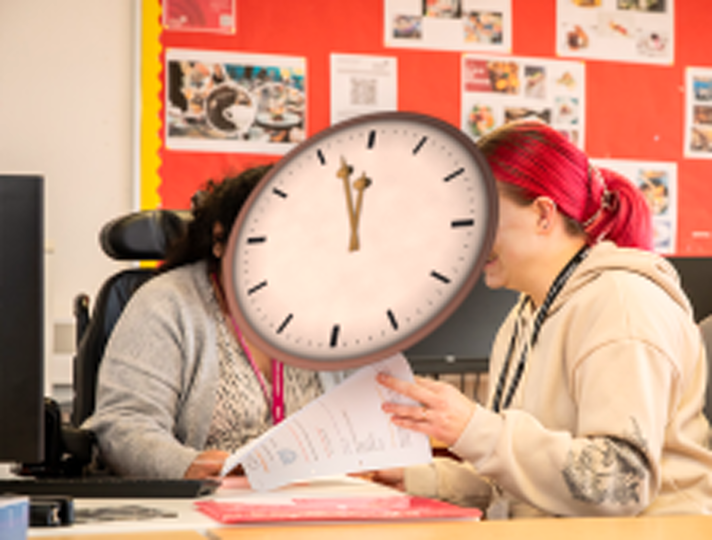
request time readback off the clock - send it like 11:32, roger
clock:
11:57
